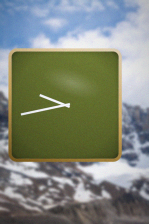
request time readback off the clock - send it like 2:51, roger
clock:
9:43
